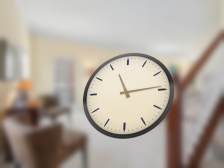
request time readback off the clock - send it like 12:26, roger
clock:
11:14
